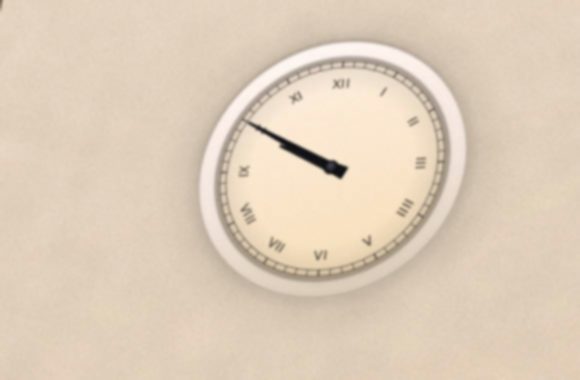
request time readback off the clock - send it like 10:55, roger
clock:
9:50
